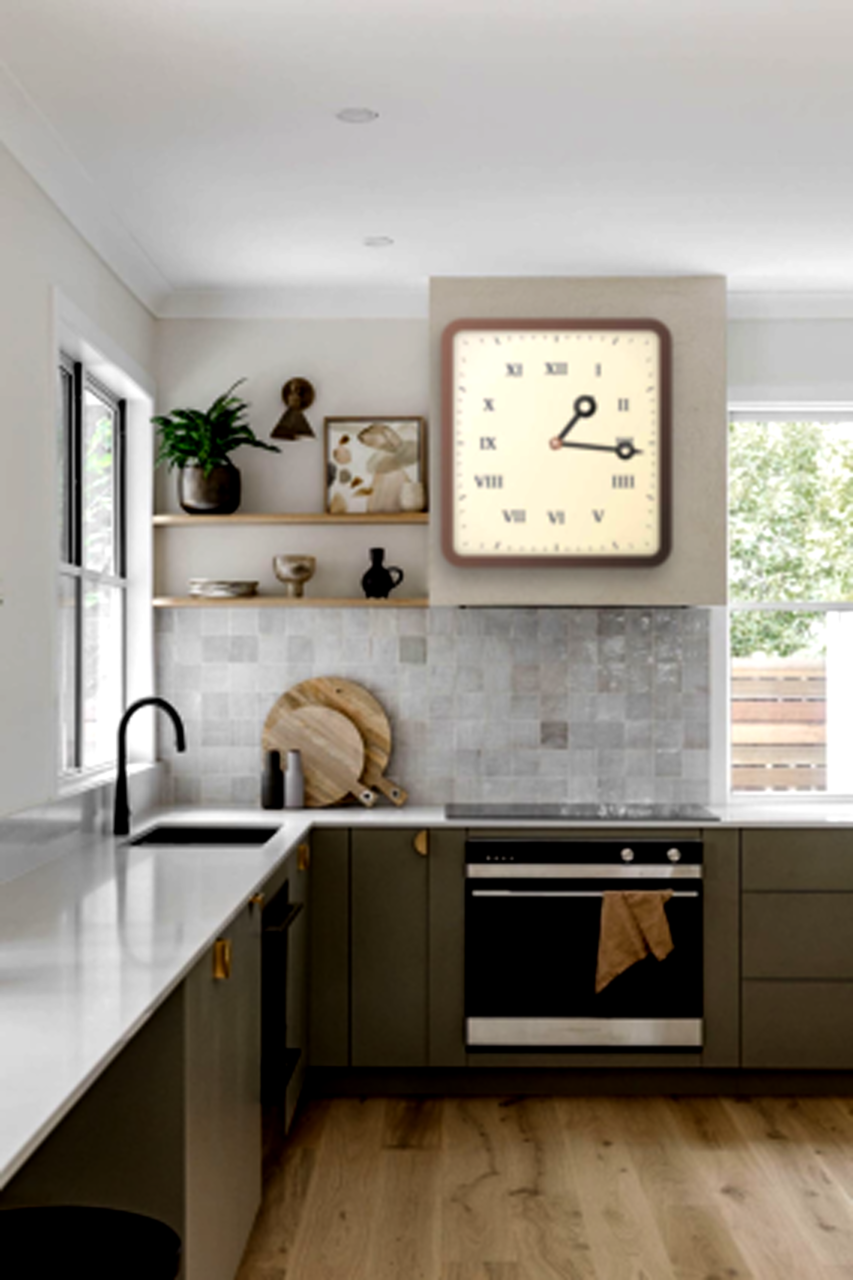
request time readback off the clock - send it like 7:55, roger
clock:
1:16
